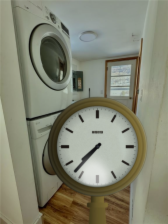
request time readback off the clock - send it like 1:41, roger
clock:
7:37
